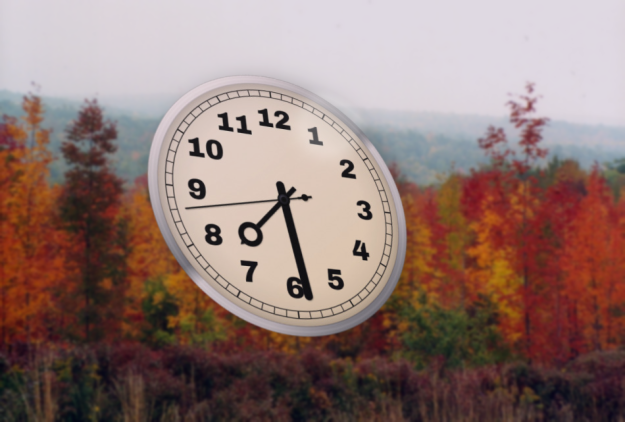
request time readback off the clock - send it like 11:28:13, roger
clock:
7:28:43
